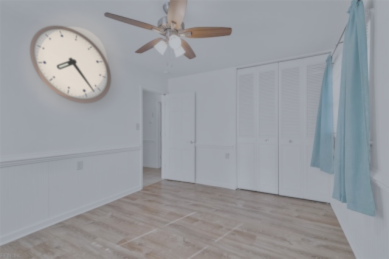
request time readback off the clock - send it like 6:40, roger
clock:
8:27
